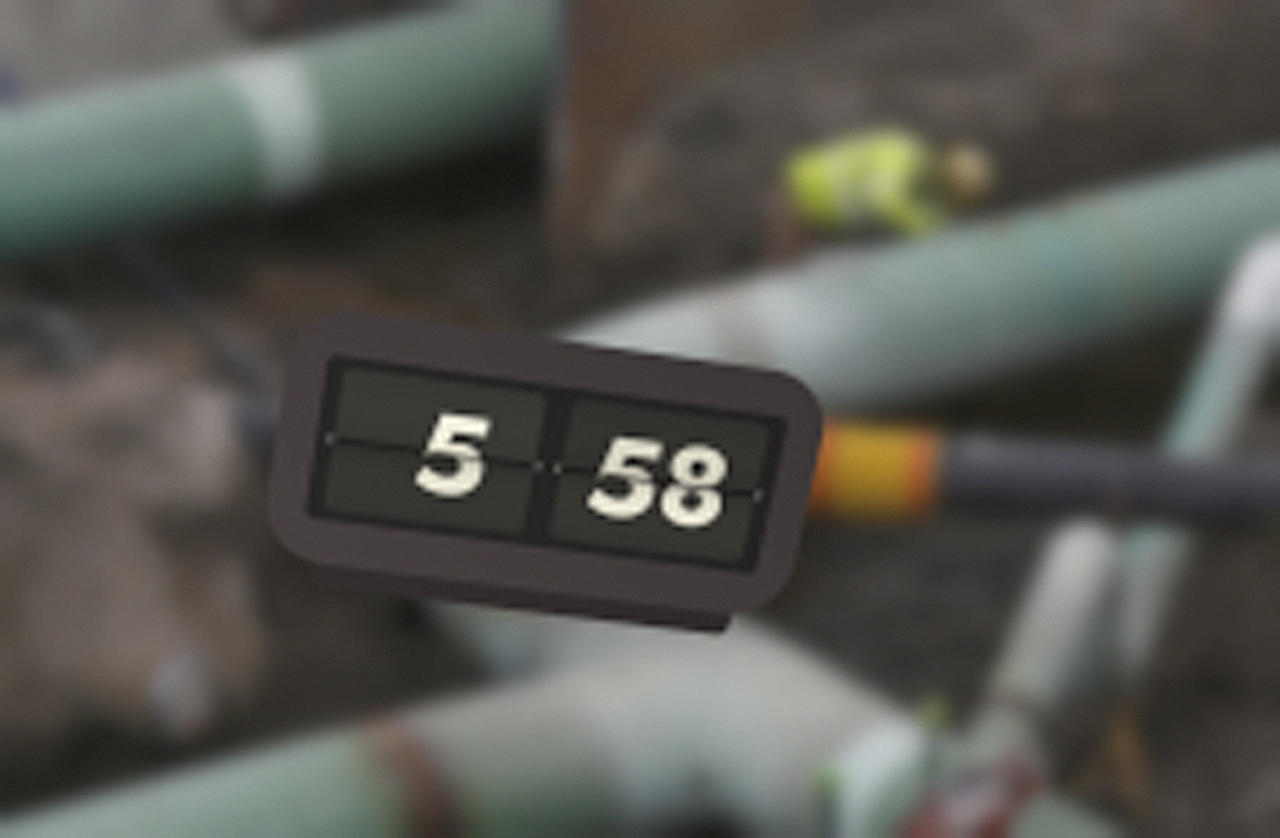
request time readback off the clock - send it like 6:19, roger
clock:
5:58
